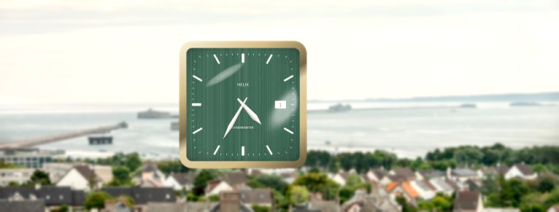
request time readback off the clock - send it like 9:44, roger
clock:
4:35
